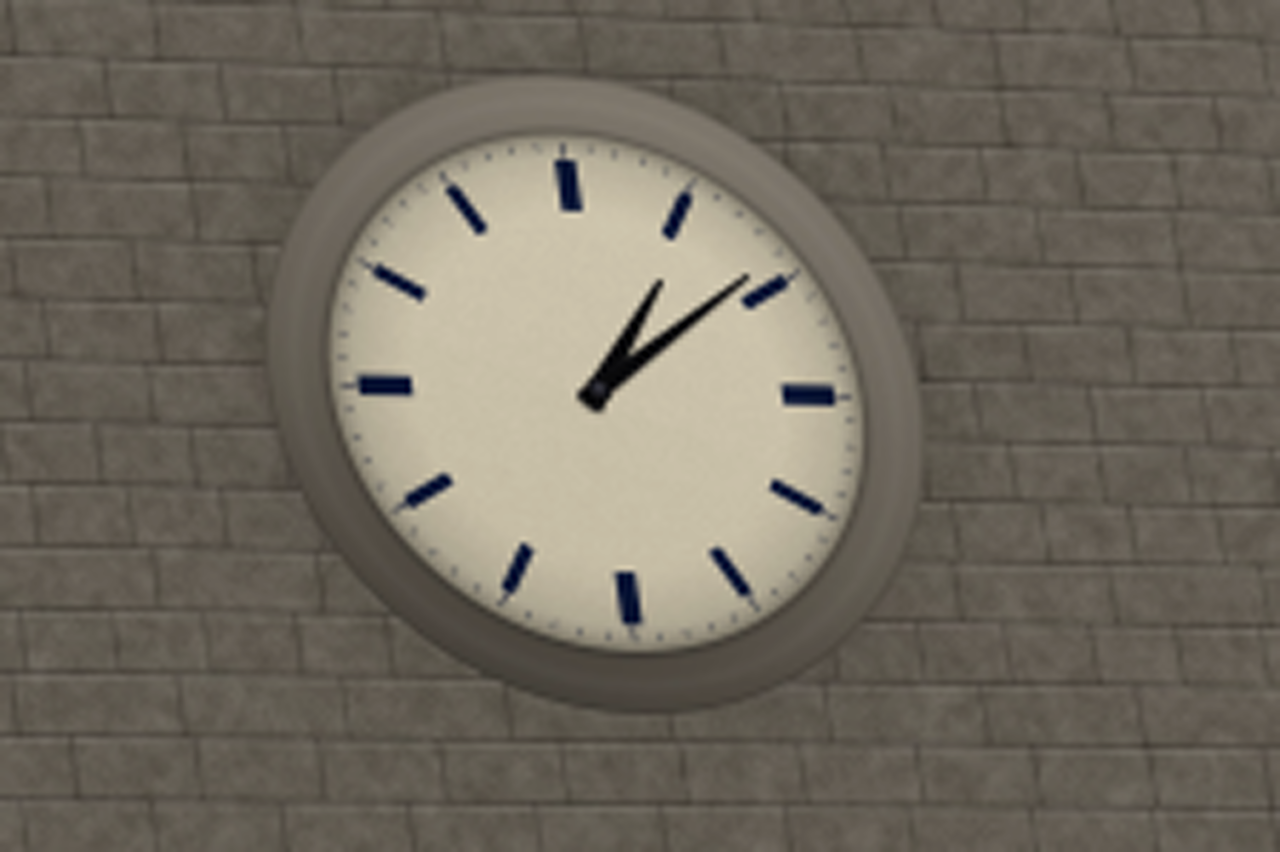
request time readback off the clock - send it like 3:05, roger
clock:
1:09
